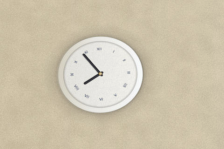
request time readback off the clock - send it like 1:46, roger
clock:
7:54
